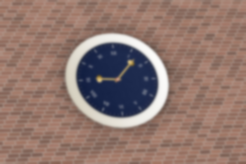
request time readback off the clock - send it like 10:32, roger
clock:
9:07
